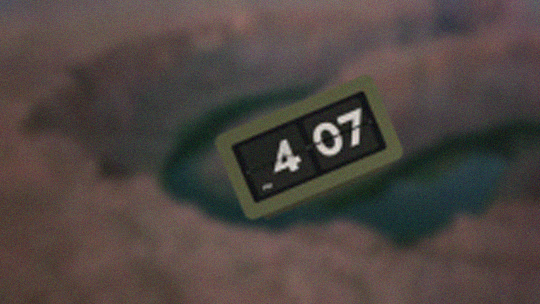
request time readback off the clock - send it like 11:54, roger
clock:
4:07
